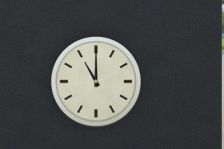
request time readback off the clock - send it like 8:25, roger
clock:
11:00
